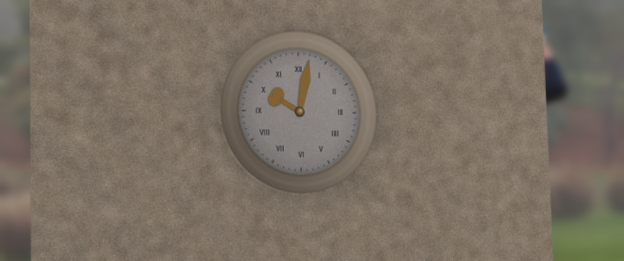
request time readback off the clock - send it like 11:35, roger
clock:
10:02
